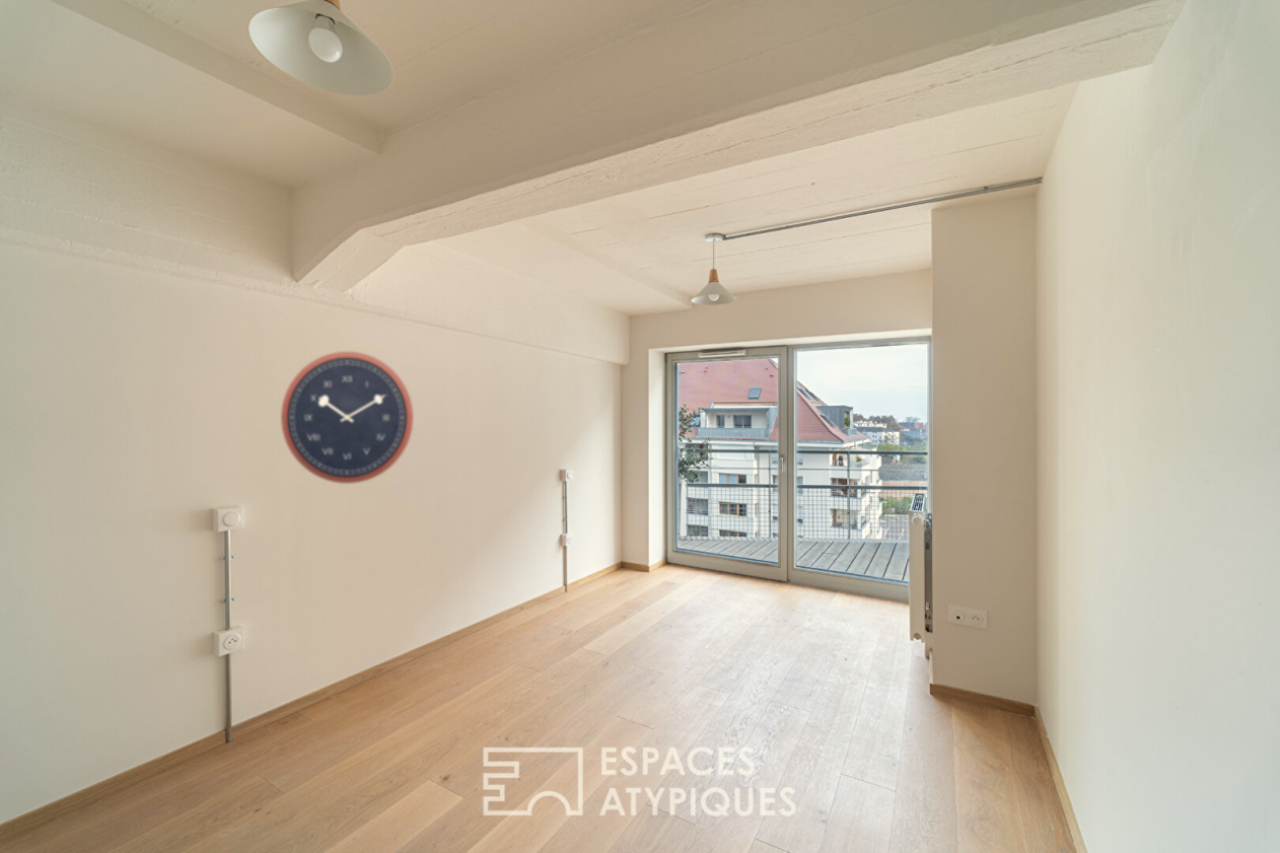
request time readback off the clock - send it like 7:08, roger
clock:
10:10
